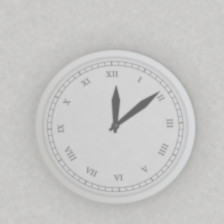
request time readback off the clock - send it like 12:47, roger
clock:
12:09
